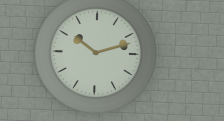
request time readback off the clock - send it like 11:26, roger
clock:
10:12
